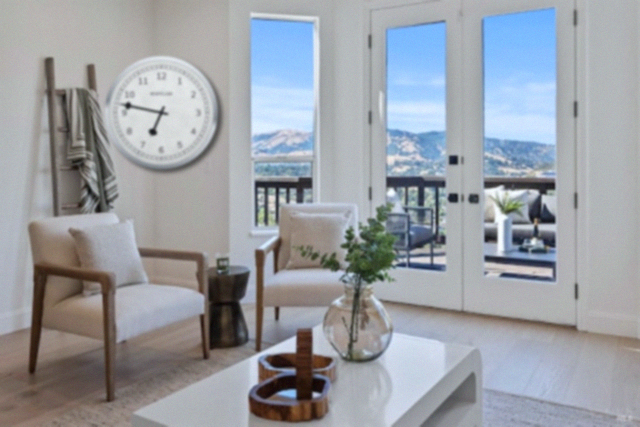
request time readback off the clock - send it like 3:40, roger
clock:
6:47
